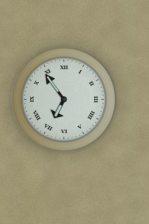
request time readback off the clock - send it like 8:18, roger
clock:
6:54
